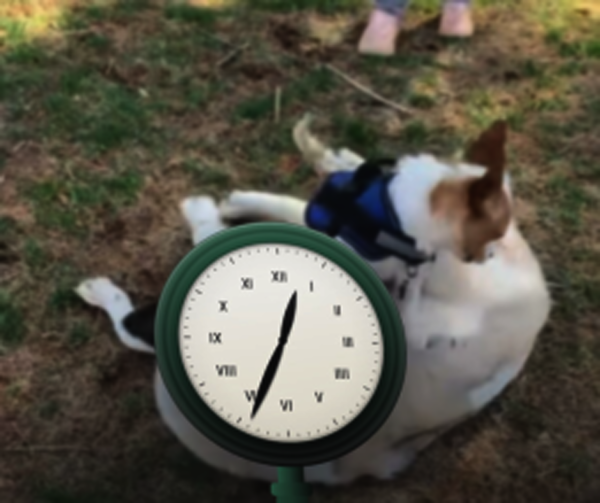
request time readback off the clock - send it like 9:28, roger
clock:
12:34
